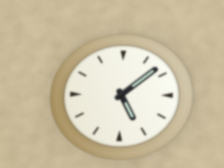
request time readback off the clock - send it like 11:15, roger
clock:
5:08
